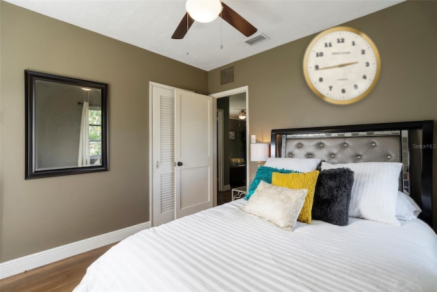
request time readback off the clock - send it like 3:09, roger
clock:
2:44
